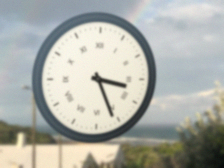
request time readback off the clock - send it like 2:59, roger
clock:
3:26
